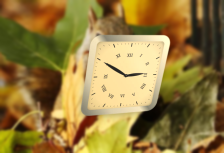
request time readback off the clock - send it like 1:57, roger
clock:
2:50
